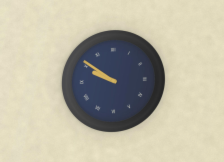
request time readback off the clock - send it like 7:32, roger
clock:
9:51
